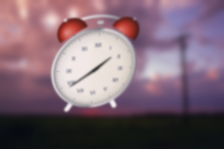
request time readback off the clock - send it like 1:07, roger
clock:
1:39
